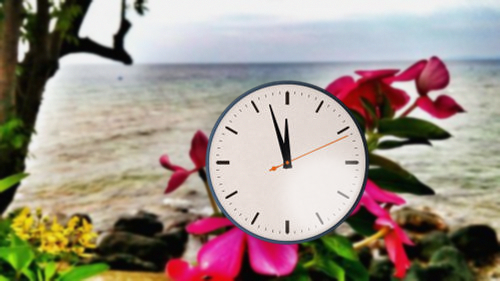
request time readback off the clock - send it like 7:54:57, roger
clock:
11:57:11
